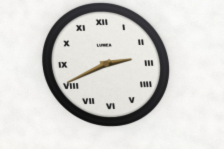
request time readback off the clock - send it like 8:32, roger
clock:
2:41
